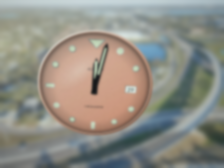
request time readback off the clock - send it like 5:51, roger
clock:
12:02
